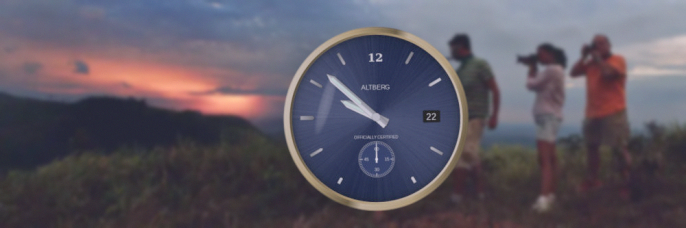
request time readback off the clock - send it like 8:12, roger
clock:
9:52
